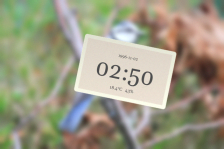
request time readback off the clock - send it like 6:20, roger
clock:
2:50
